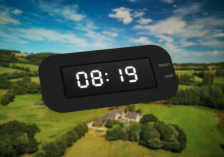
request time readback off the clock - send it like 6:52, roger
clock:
8:19
